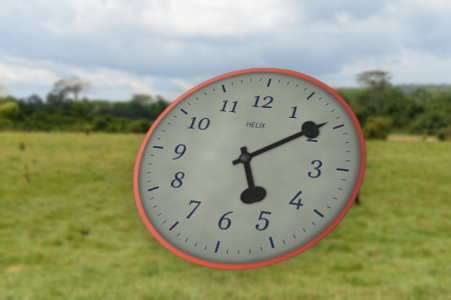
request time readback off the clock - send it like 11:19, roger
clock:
5:09
